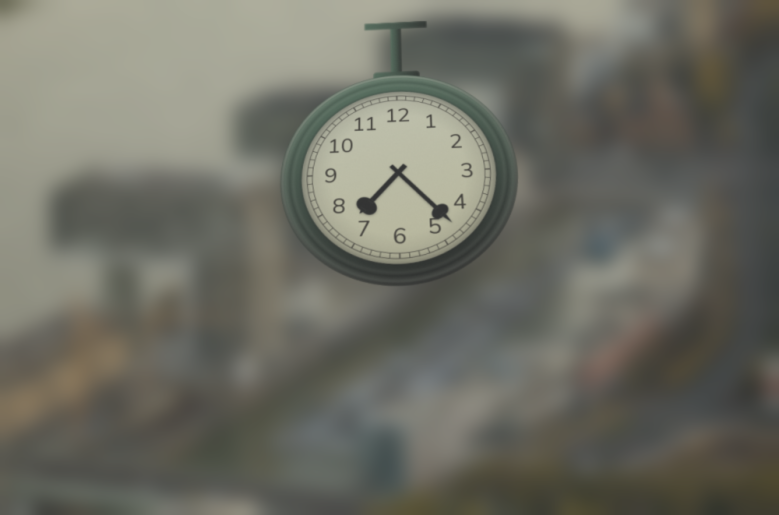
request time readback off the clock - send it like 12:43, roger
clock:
7:23
